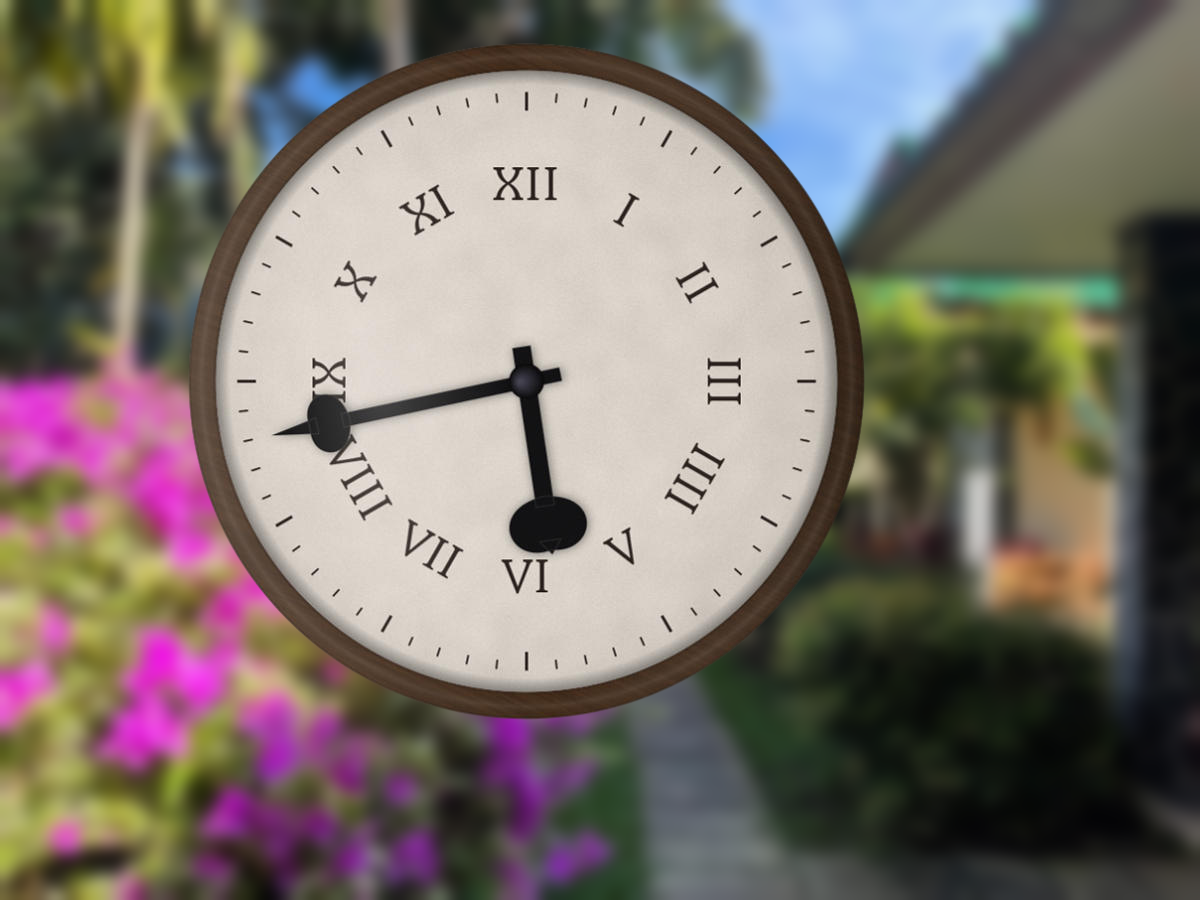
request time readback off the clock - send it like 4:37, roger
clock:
5:43
